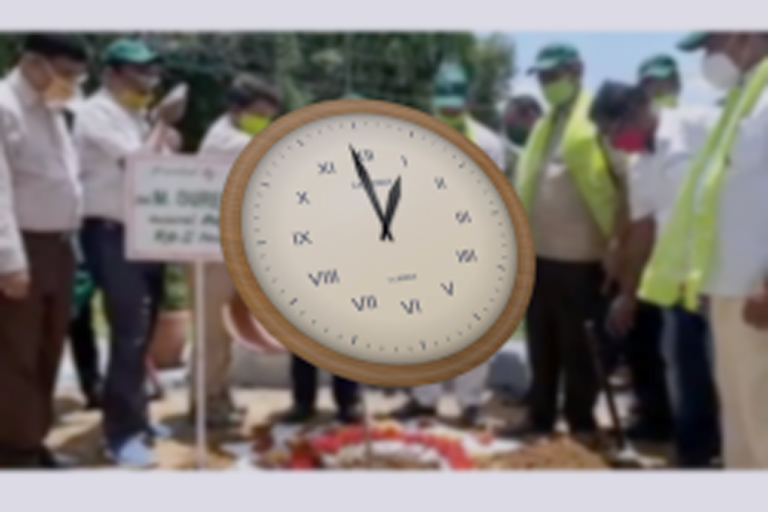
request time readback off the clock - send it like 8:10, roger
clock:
12:59
